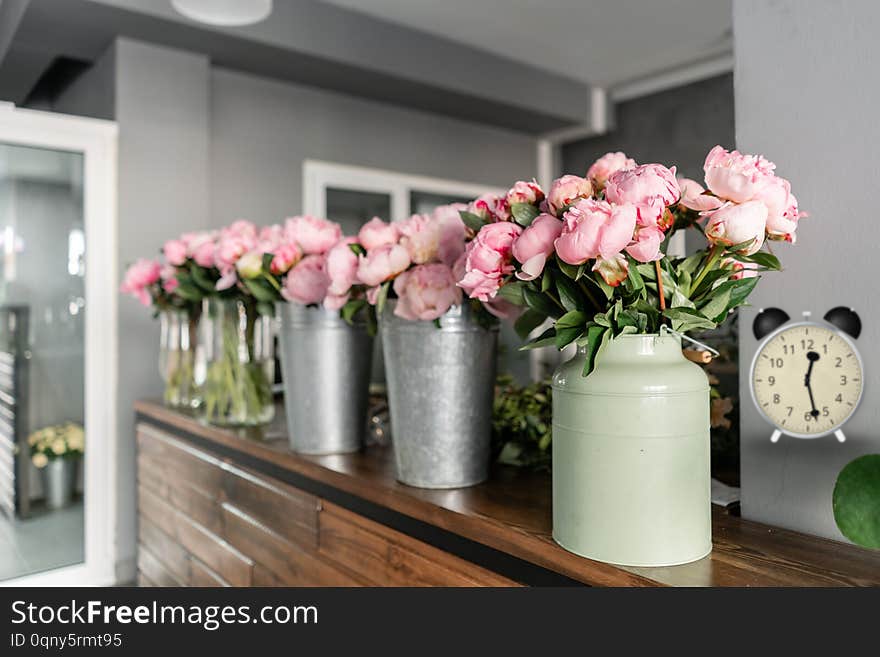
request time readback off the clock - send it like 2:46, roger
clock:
12:28
